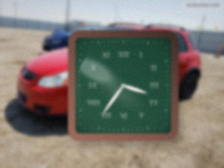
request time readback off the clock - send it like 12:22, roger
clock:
3:36
